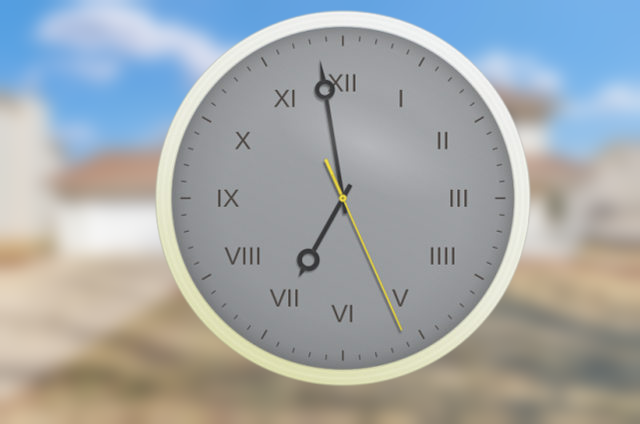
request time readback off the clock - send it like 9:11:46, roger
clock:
6:58:26
